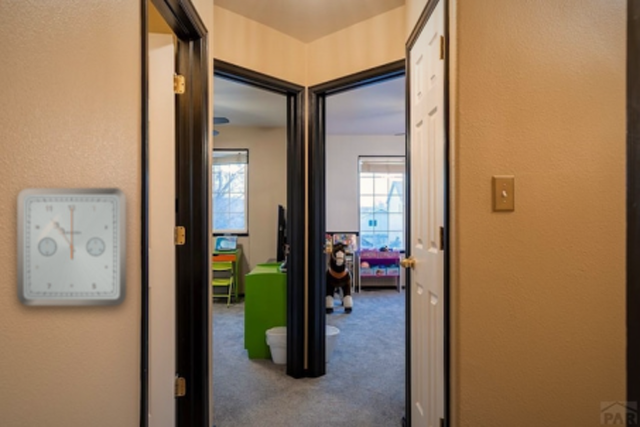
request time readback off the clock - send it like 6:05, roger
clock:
10:54
